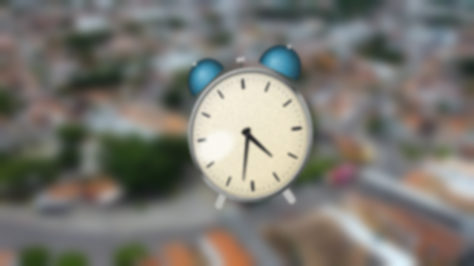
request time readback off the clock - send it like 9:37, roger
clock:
4:32
